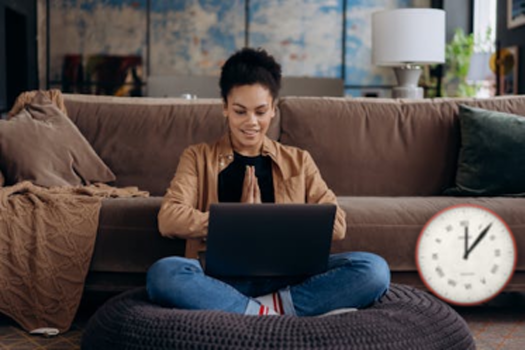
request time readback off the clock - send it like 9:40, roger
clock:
12:07
